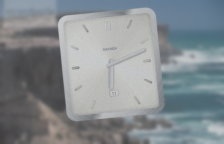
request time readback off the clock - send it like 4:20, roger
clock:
6:12
